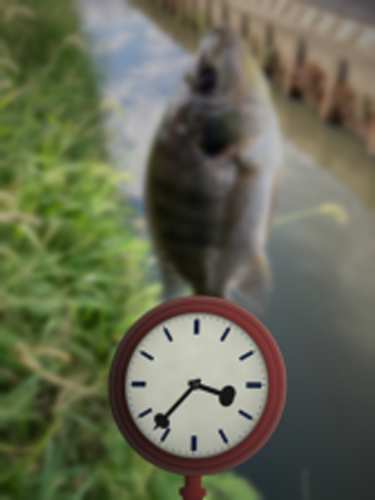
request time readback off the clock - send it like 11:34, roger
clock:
3:37
